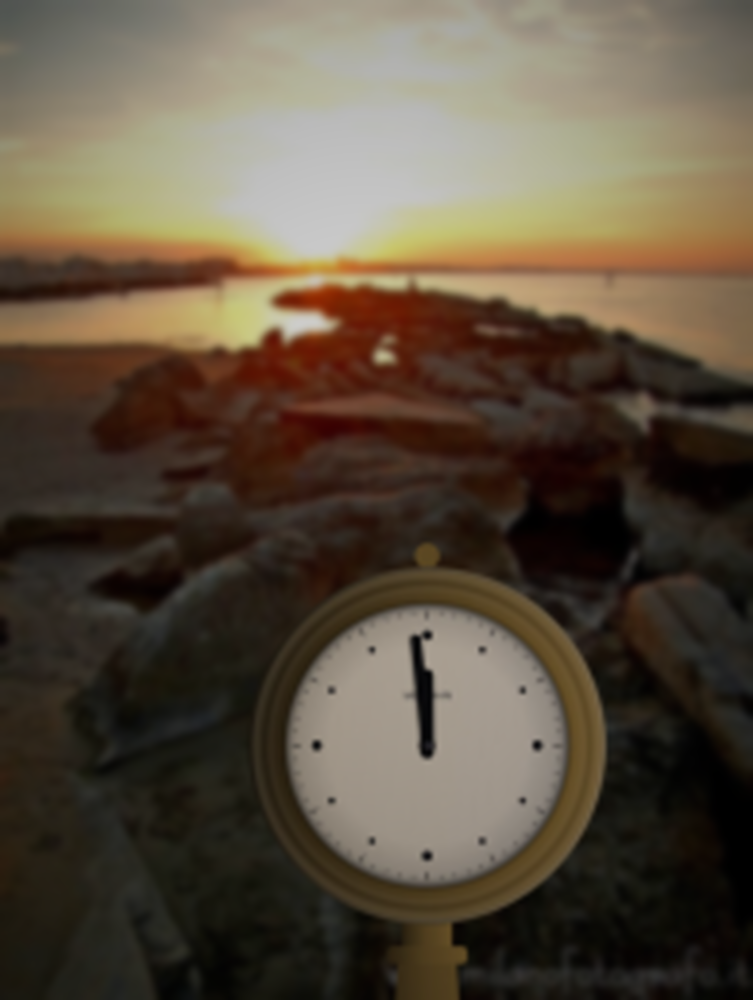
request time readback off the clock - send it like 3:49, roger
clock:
11:59
